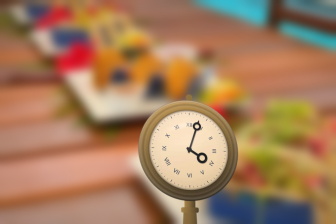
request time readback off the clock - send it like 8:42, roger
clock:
4:03
